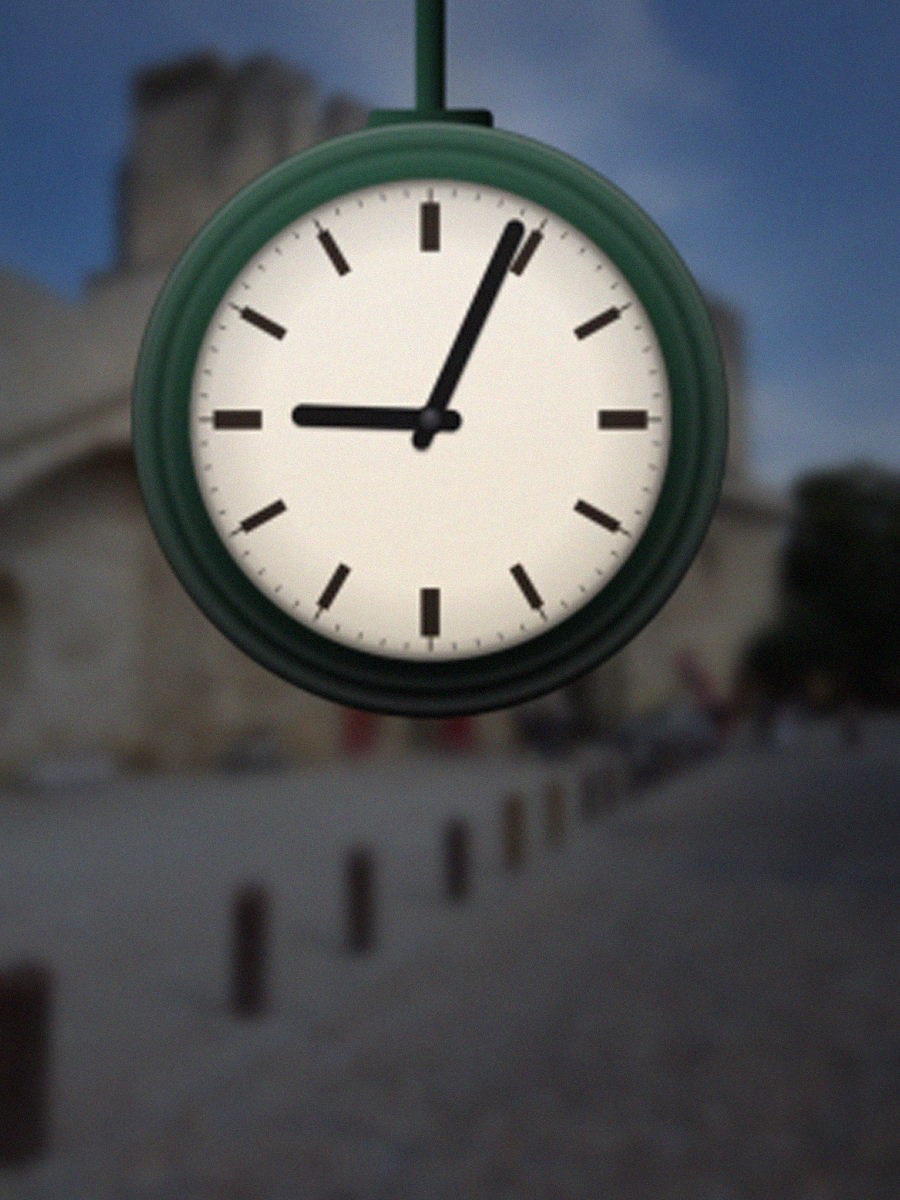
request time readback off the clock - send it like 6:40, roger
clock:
9:04
